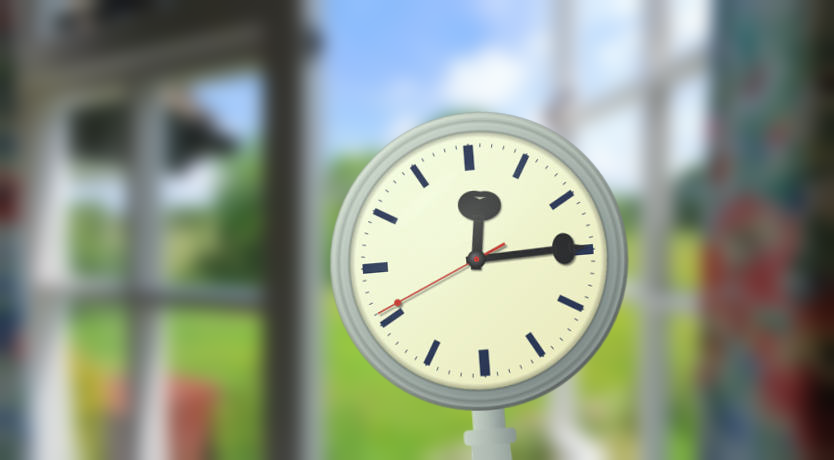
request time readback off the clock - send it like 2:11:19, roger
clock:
12:14:41
